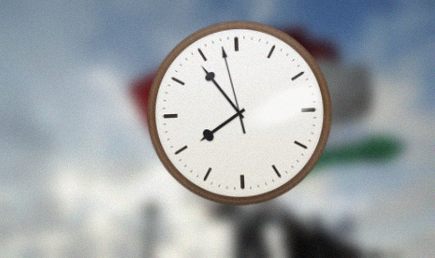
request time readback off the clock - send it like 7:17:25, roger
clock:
7:53:58
